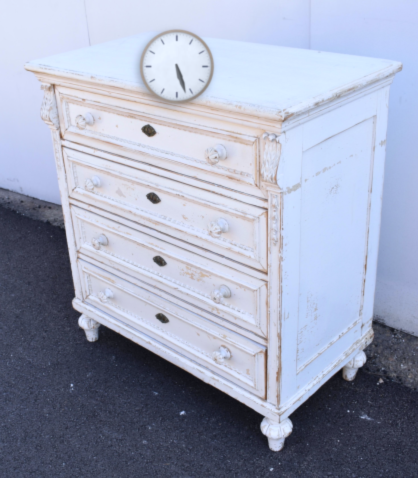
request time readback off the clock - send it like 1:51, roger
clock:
5:27
